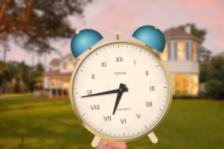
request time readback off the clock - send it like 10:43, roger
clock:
6:44
